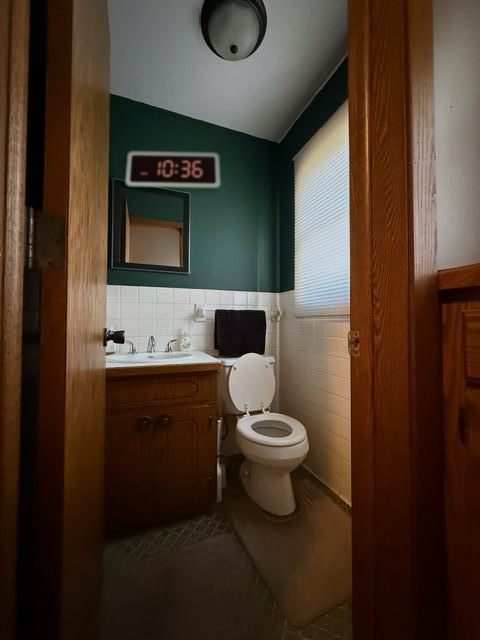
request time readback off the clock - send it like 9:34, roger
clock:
10:36
